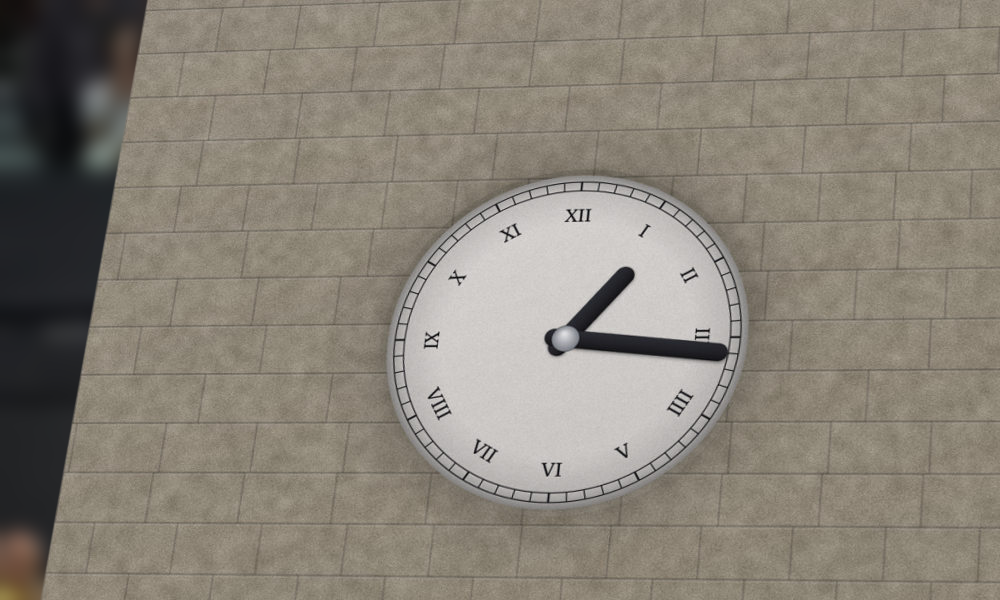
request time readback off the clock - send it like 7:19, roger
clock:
1:16
